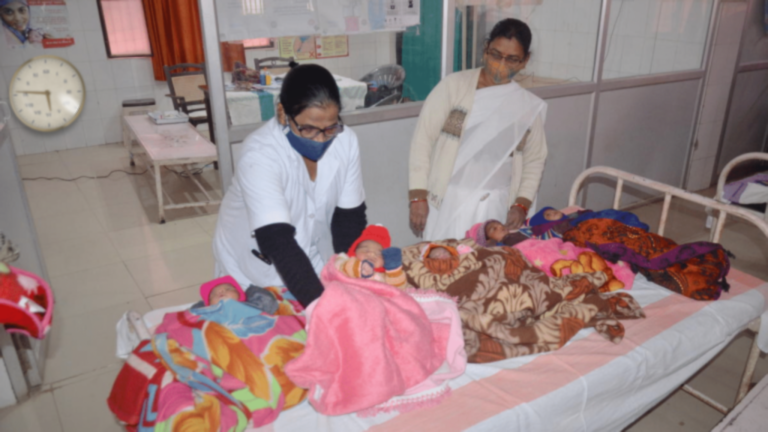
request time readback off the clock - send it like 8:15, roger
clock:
5:46
